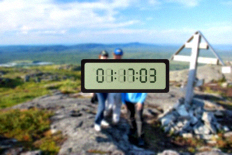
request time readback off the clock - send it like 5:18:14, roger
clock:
1:17:03
